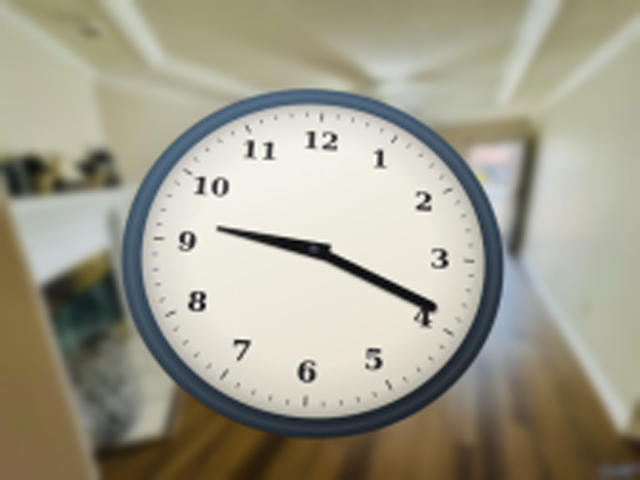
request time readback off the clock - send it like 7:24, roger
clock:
9:19
